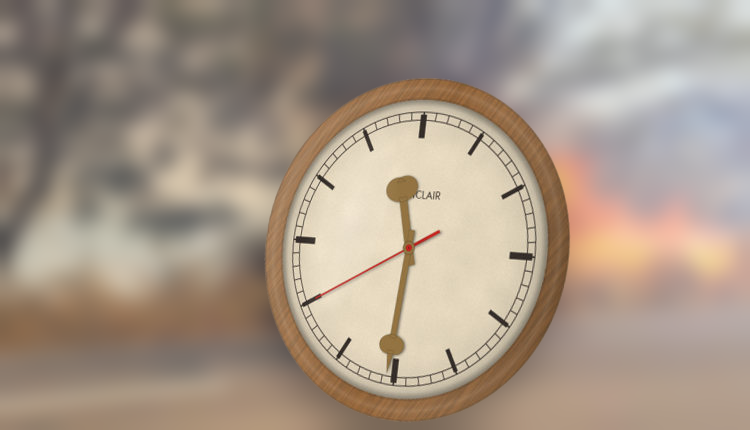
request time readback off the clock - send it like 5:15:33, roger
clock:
11:30:40
